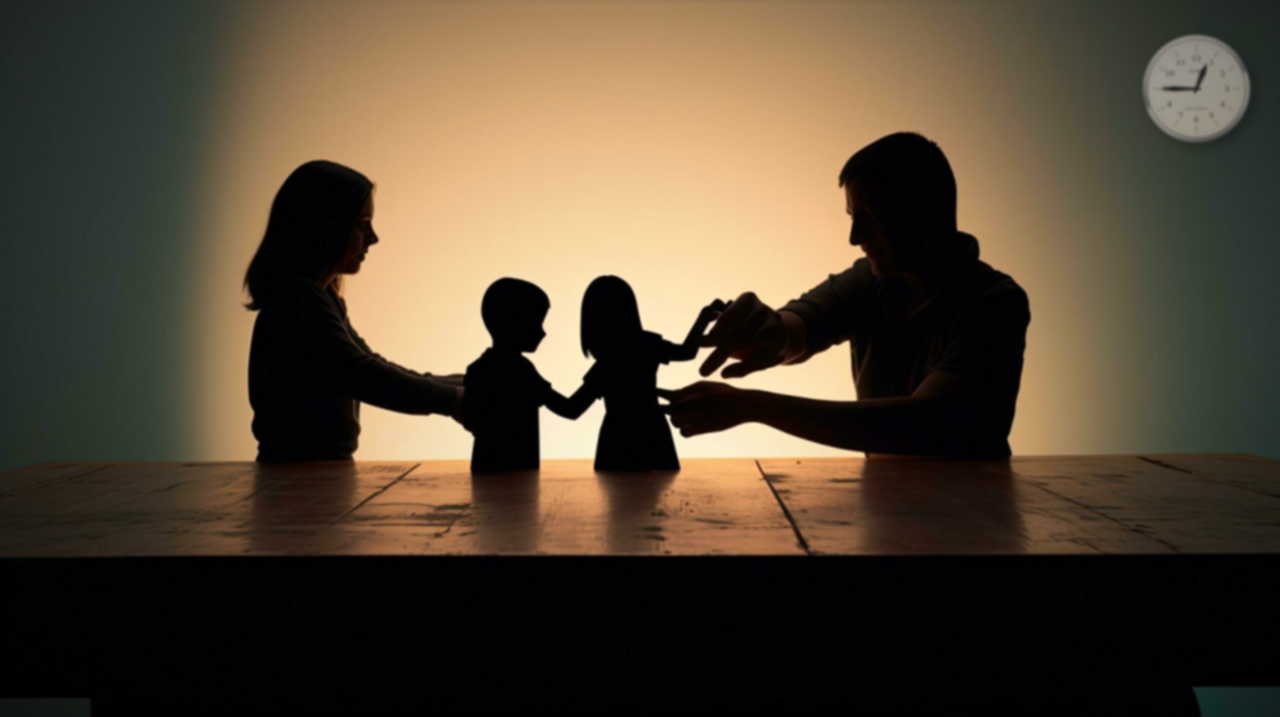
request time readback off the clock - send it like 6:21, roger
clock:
12:45
